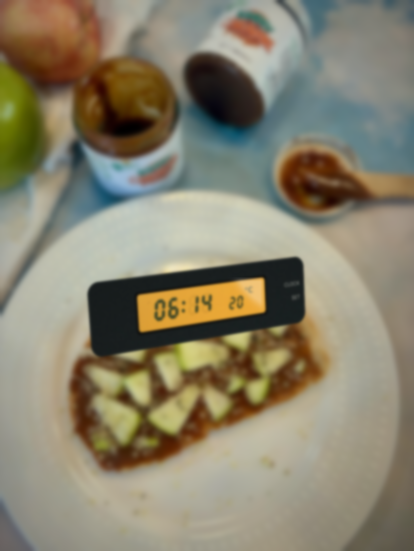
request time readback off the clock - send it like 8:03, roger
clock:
6:14
